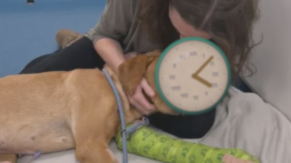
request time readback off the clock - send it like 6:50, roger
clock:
4:08
